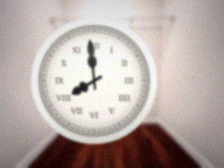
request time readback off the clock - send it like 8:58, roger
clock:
7:59
